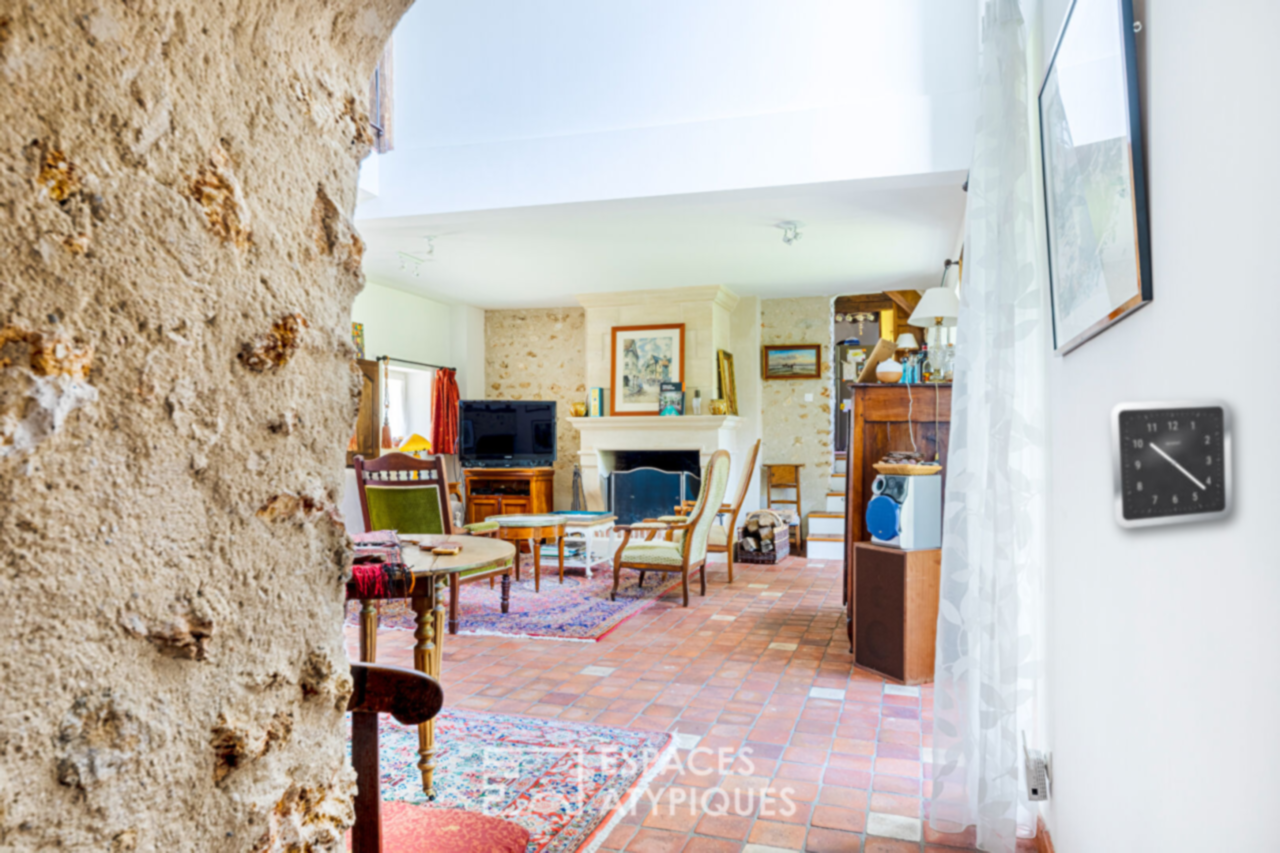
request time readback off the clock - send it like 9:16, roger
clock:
10:22
